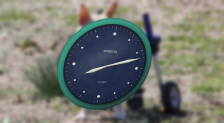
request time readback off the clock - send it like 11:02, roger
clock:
8:12
